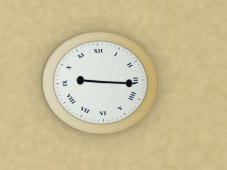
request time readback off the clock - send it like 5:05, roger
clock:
9:16
